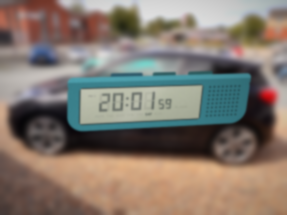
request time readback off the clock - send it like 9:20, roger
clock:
20:01
